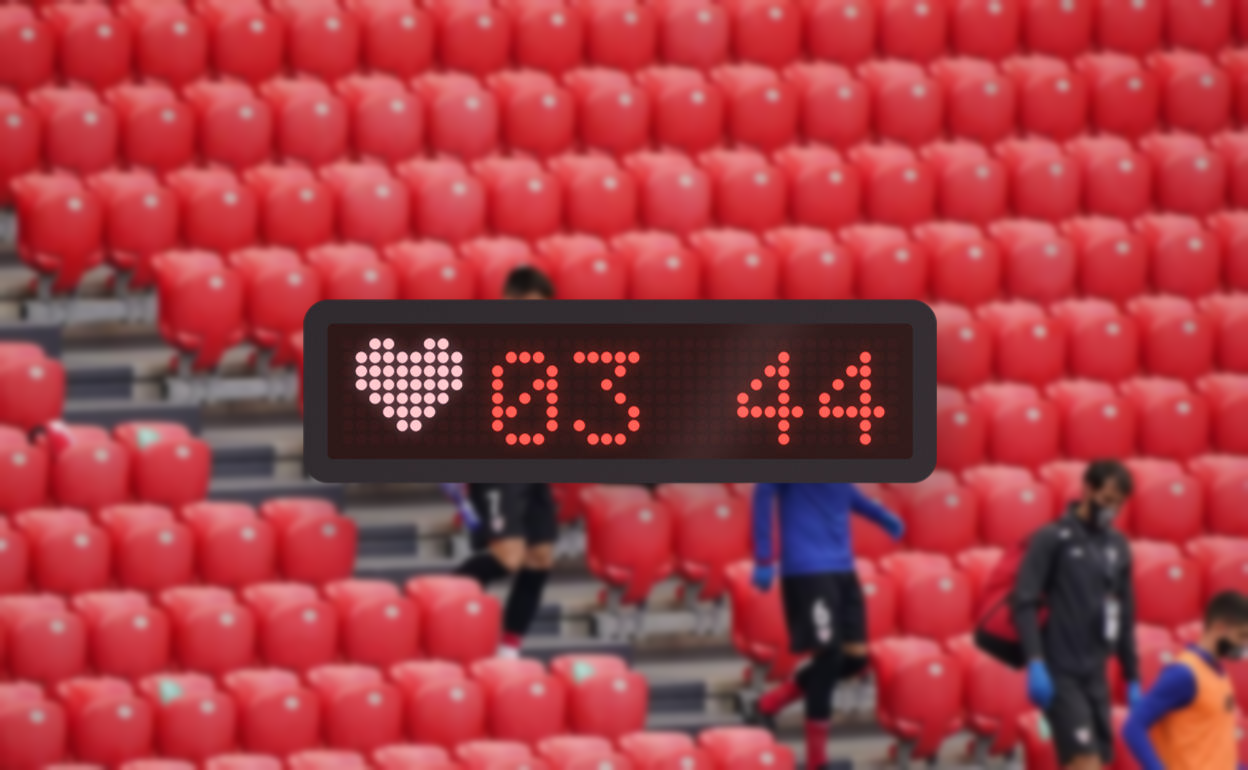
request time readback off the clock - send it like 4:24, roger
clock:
3:44
